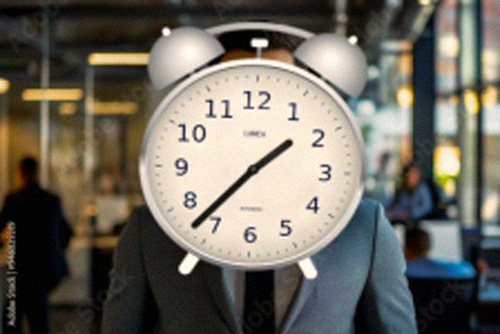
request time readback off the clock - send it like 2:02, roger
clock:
1:37
